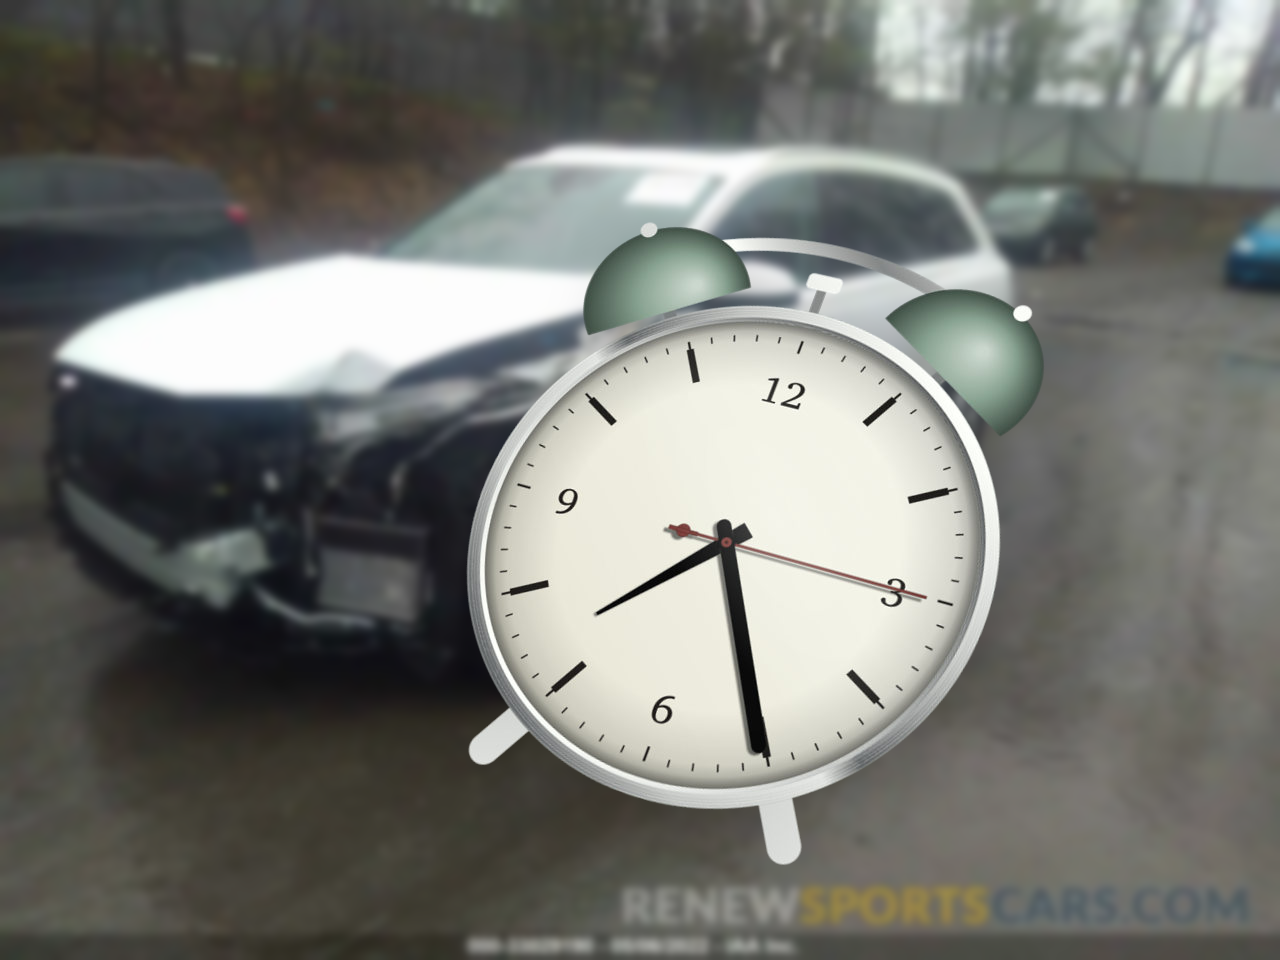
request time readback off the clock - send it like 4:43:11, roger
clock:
7:25:15
